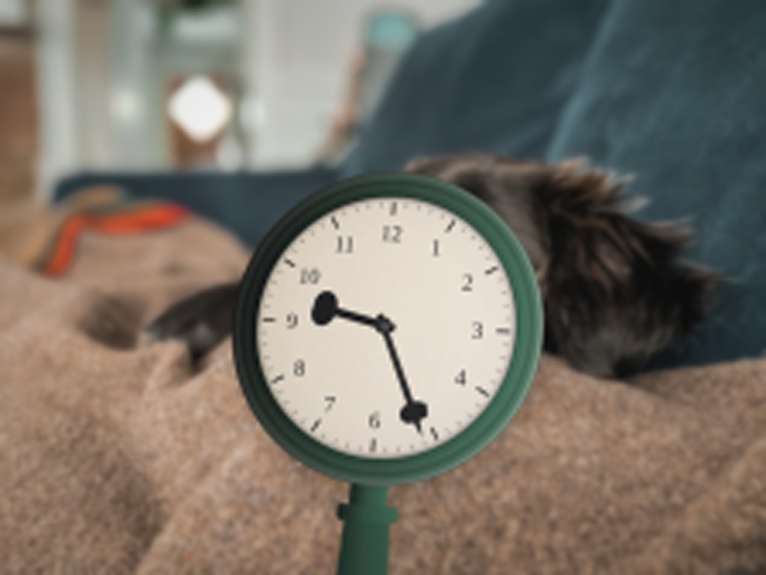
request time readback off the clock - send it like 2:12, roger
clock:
9:26
